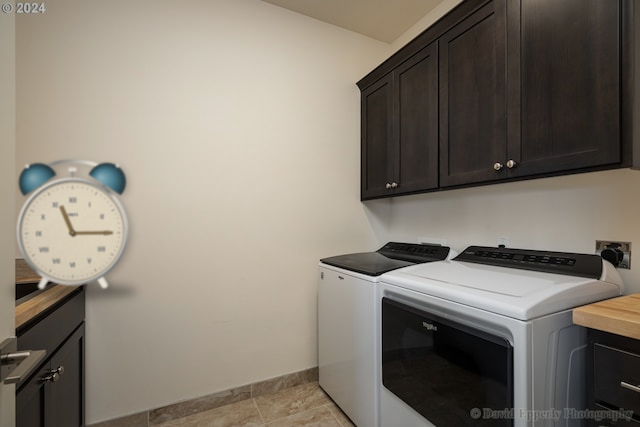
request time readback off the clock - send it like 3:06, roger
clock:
11:15
